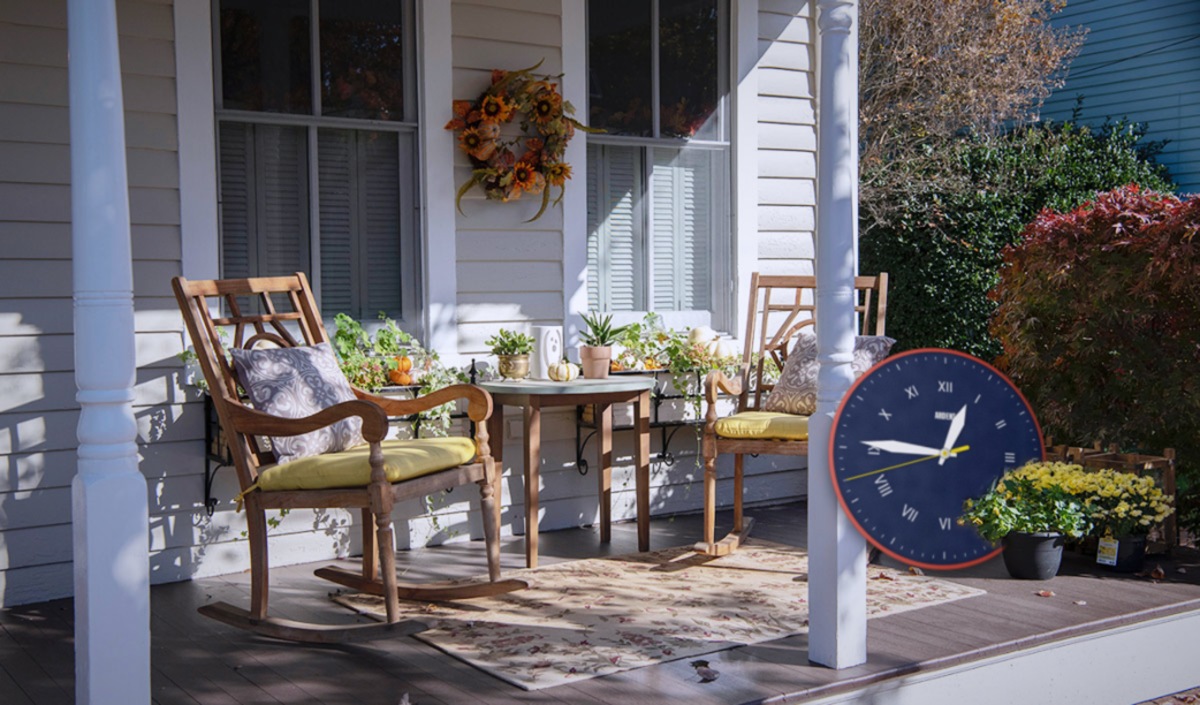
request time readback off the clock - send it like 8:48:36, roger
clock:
12:45:42
